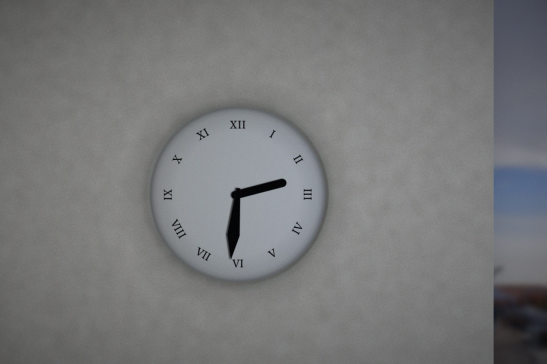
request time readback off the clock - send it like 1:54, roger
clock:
2:31
